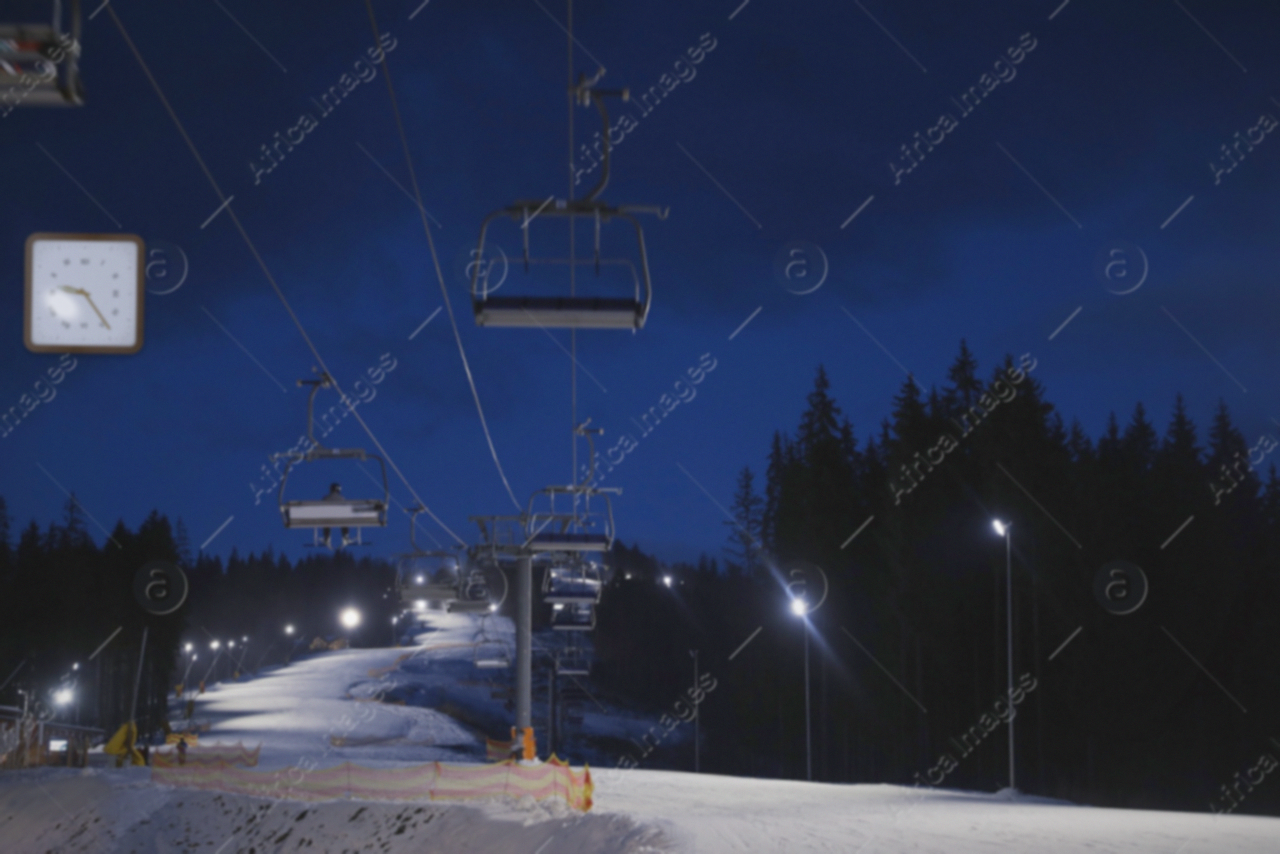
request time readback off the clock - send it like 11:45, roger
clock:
9:24
